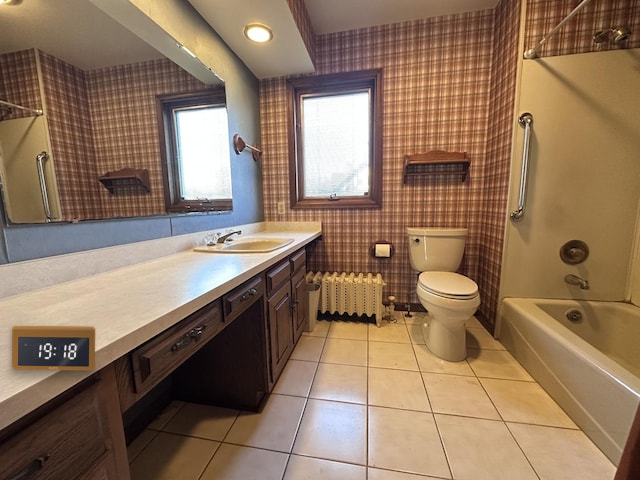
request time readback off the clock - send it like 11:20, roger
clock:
19:18
